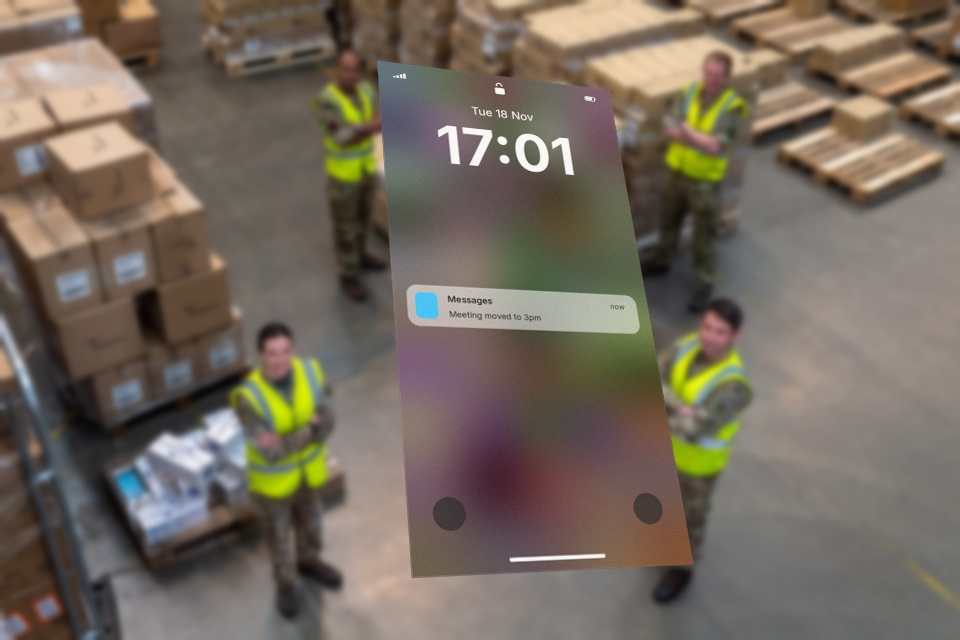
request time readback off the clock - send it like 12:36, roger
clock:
17:01
